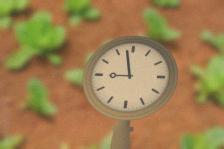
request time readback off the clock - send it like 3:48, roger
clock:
8:58
